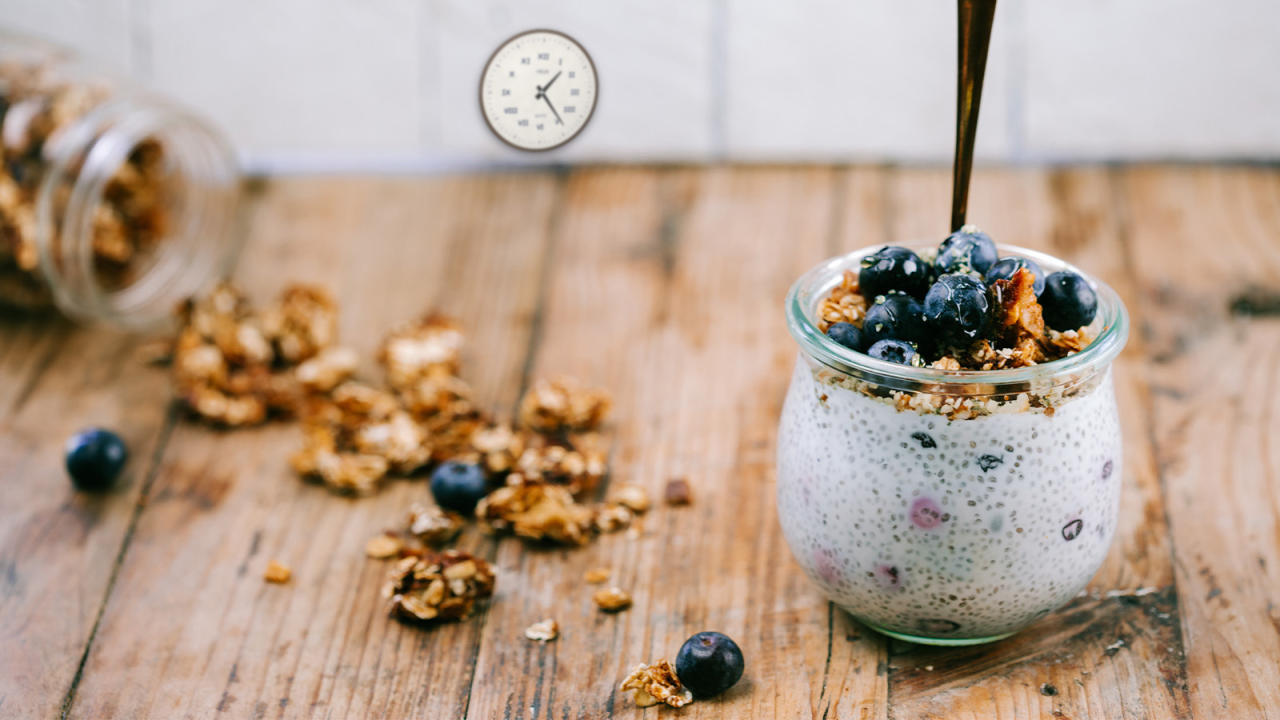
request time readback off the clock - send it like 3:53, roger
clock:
1:24
